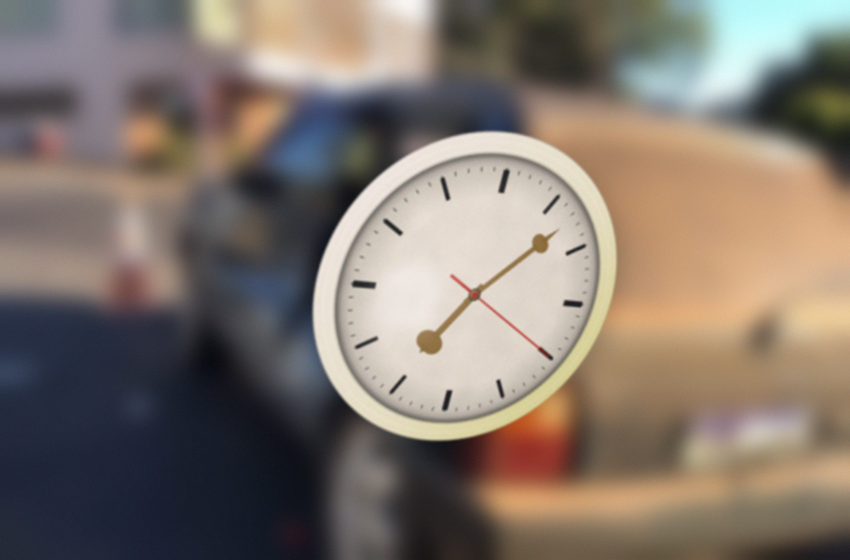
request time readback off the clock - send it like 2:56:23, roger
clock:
7:07:20
